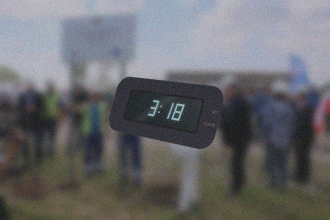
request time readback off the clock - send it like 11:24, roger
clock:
3:18
